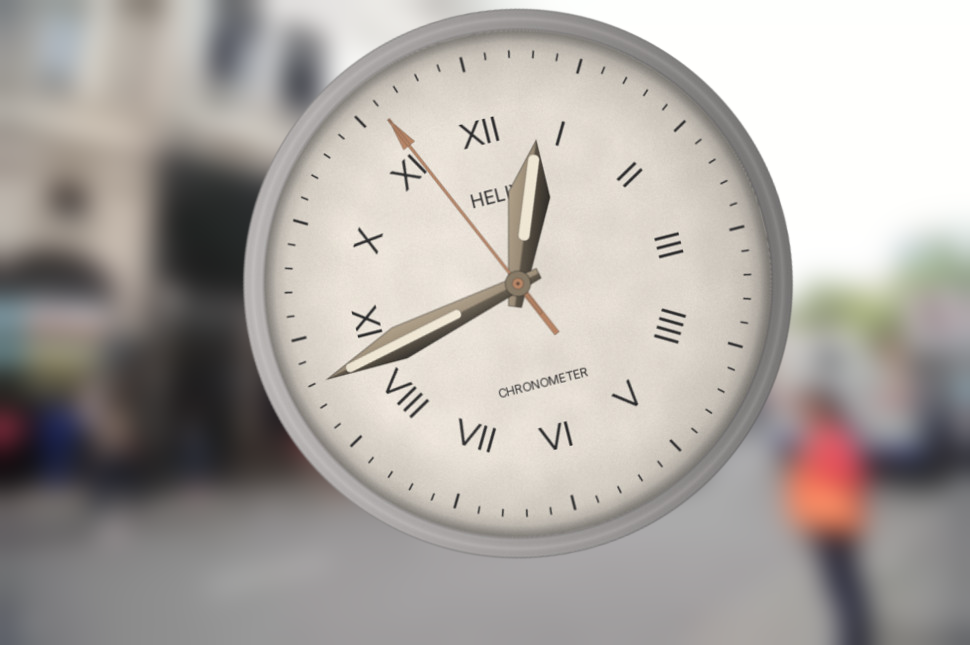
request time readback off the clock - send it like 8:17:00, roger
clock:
12:42:56
